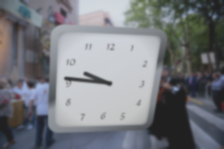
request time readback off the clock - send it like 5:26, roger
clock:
9:46
